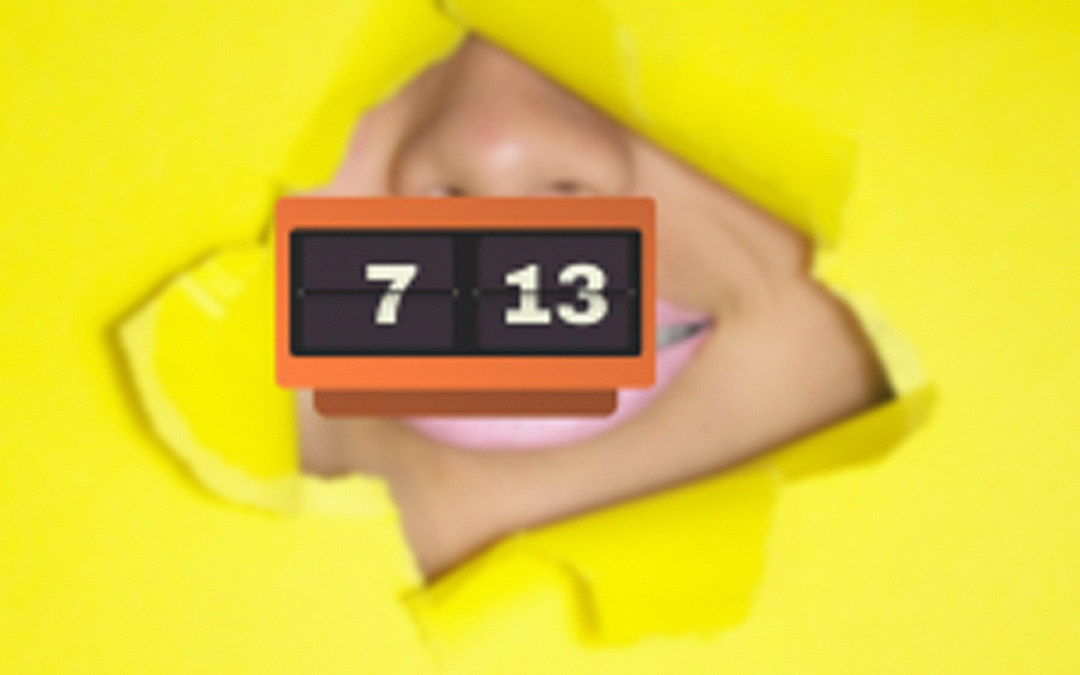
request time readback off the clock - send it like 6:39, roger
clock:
7:13
